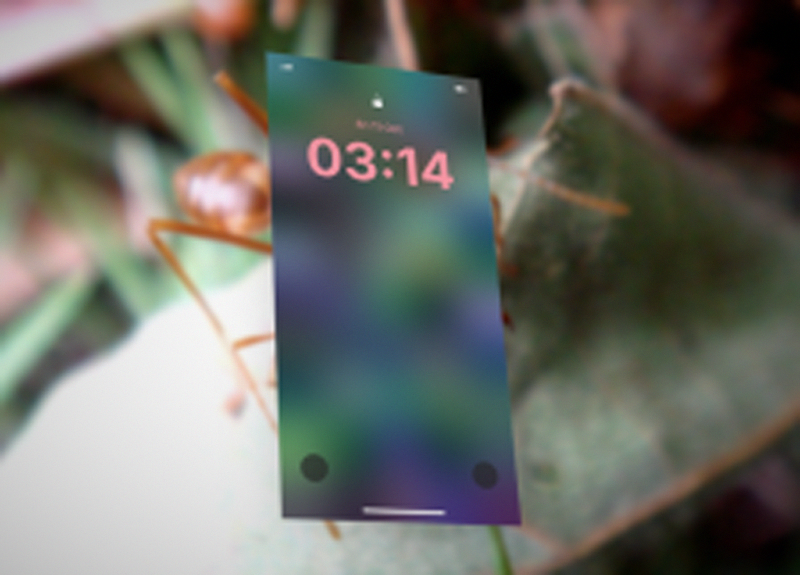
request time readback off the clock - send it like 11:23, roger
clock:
3:14
